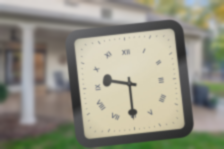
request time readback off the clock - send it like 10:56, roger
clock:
9:30
